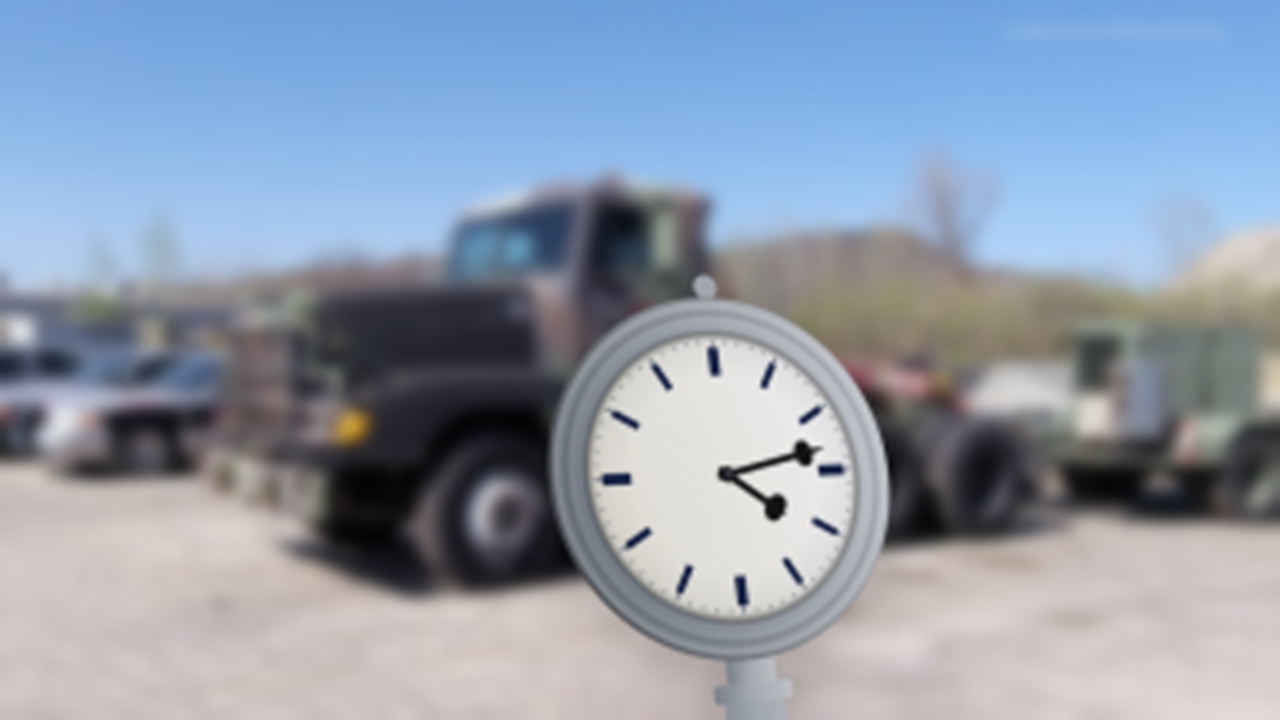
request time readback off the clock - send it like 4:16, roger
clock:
4:13
